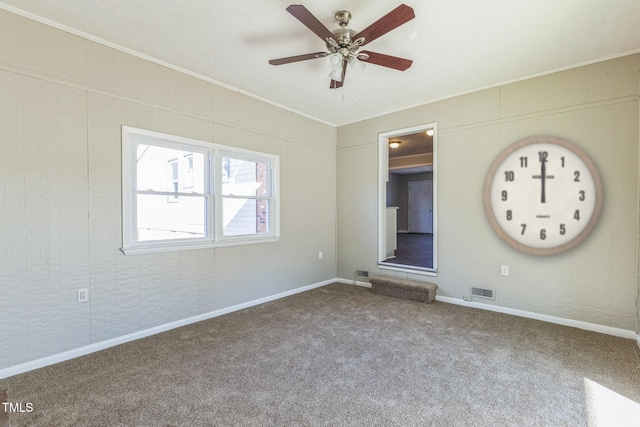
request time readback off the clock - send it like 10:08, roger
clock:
12:00
